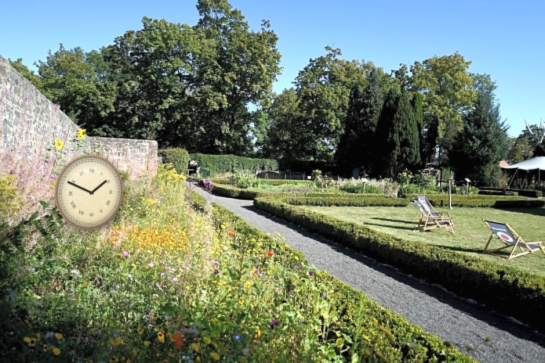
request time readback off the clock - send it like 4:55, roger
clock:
1:49
